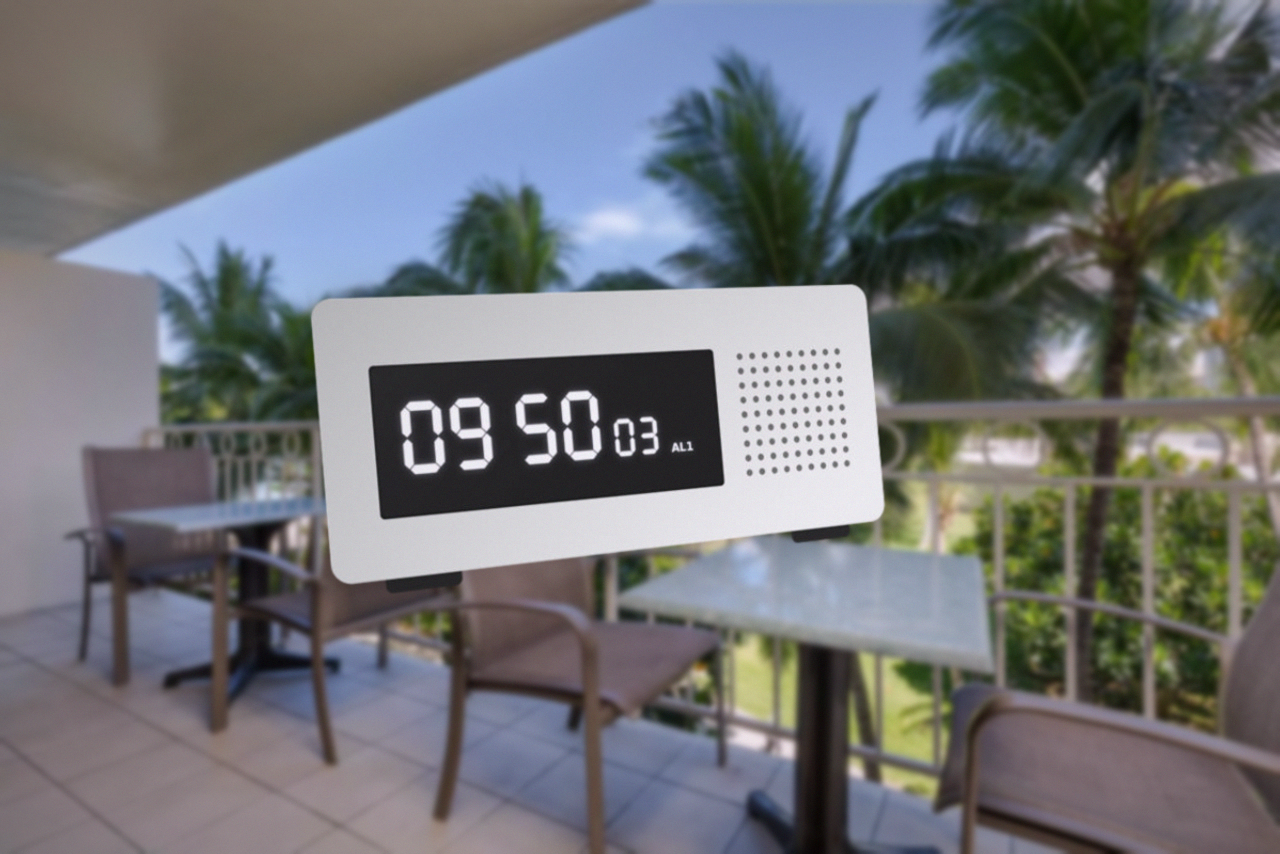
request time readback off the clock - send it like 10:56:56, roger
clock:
9:50:03
